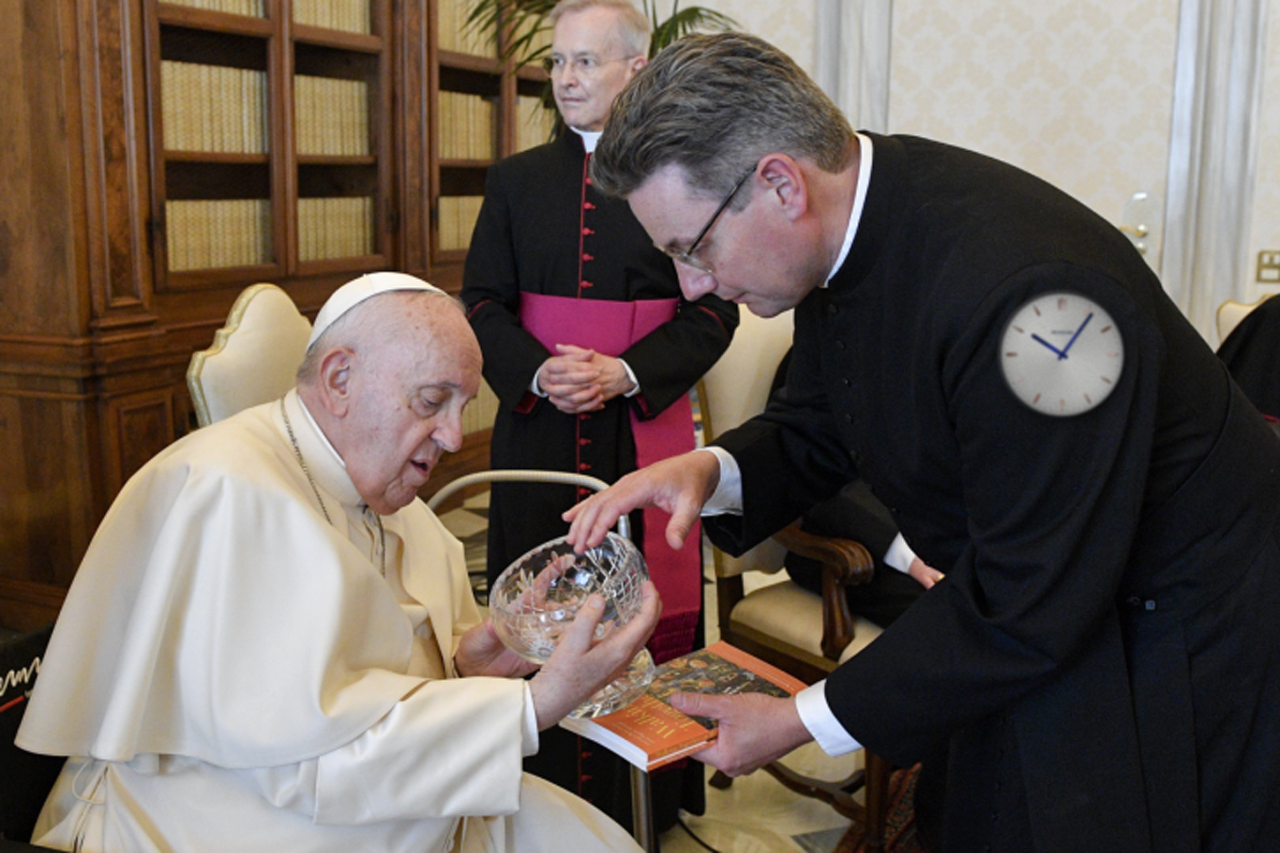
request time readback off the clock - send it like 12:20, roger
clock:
10:06
